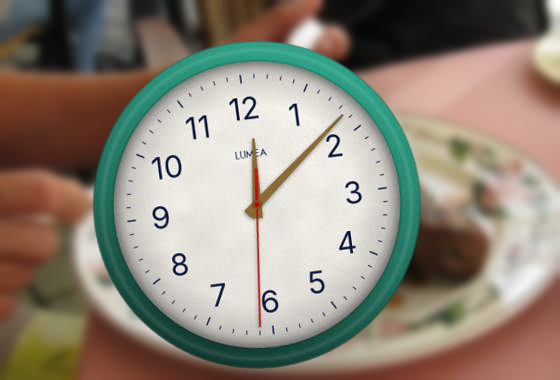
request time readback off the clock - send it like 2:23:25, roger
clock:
12:08:31
